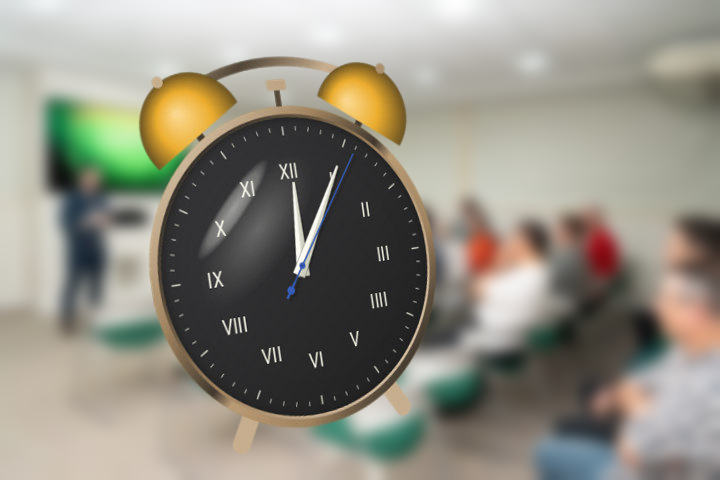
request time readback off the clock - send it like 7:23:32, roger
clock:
12:05:06
